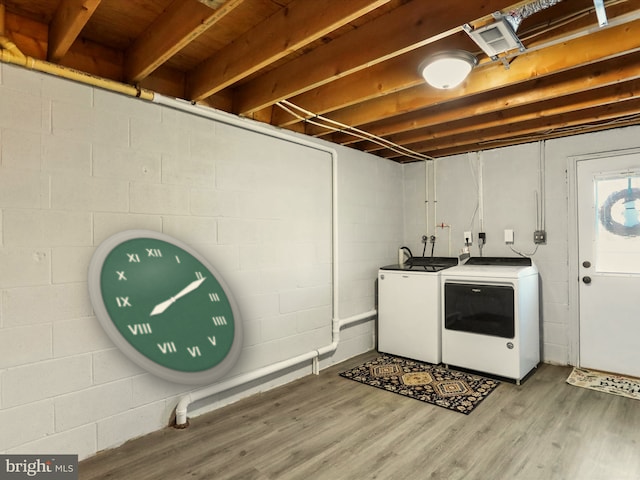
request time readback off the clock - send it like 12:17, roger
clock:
8:11
